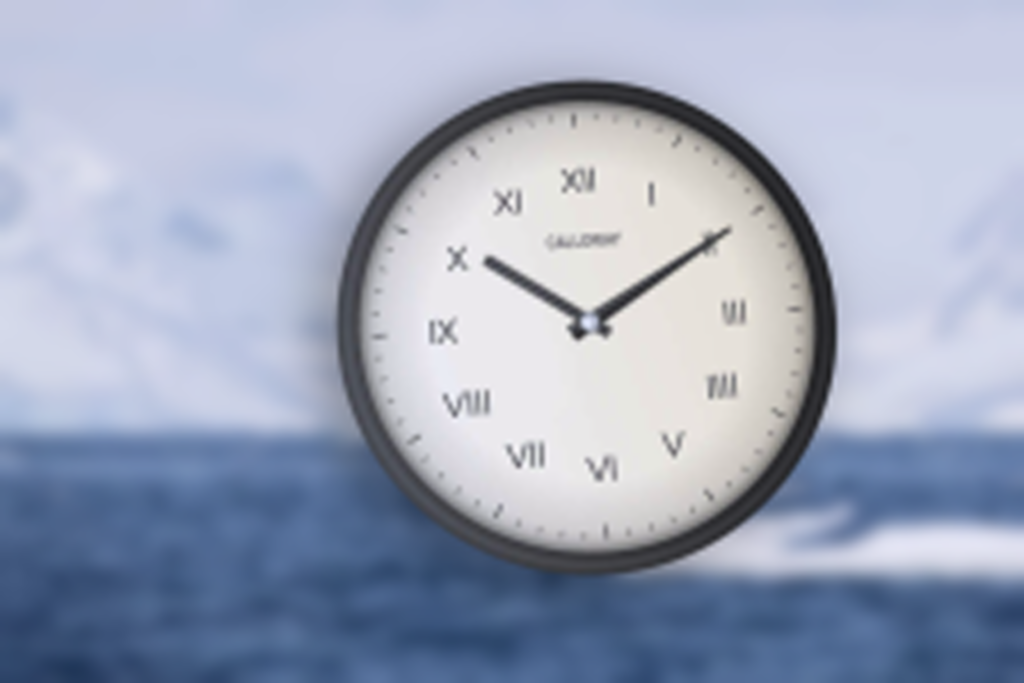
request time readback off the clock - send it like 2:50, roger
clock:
10:10
